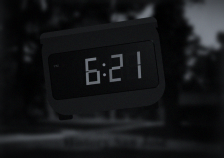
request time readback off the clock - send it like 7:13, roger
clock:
6:21
